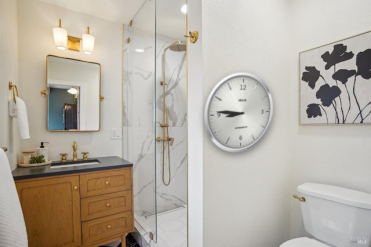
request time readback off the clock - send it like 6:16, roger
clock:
8:46
